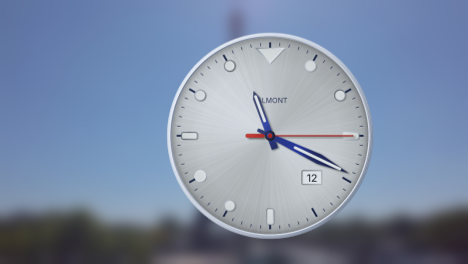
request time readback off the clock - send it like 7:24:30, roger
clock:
11:19:15
